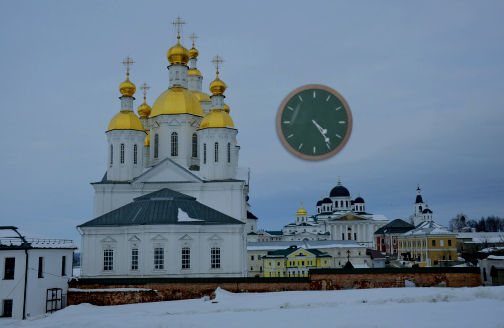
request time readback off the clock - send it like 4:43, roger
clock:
4:24
